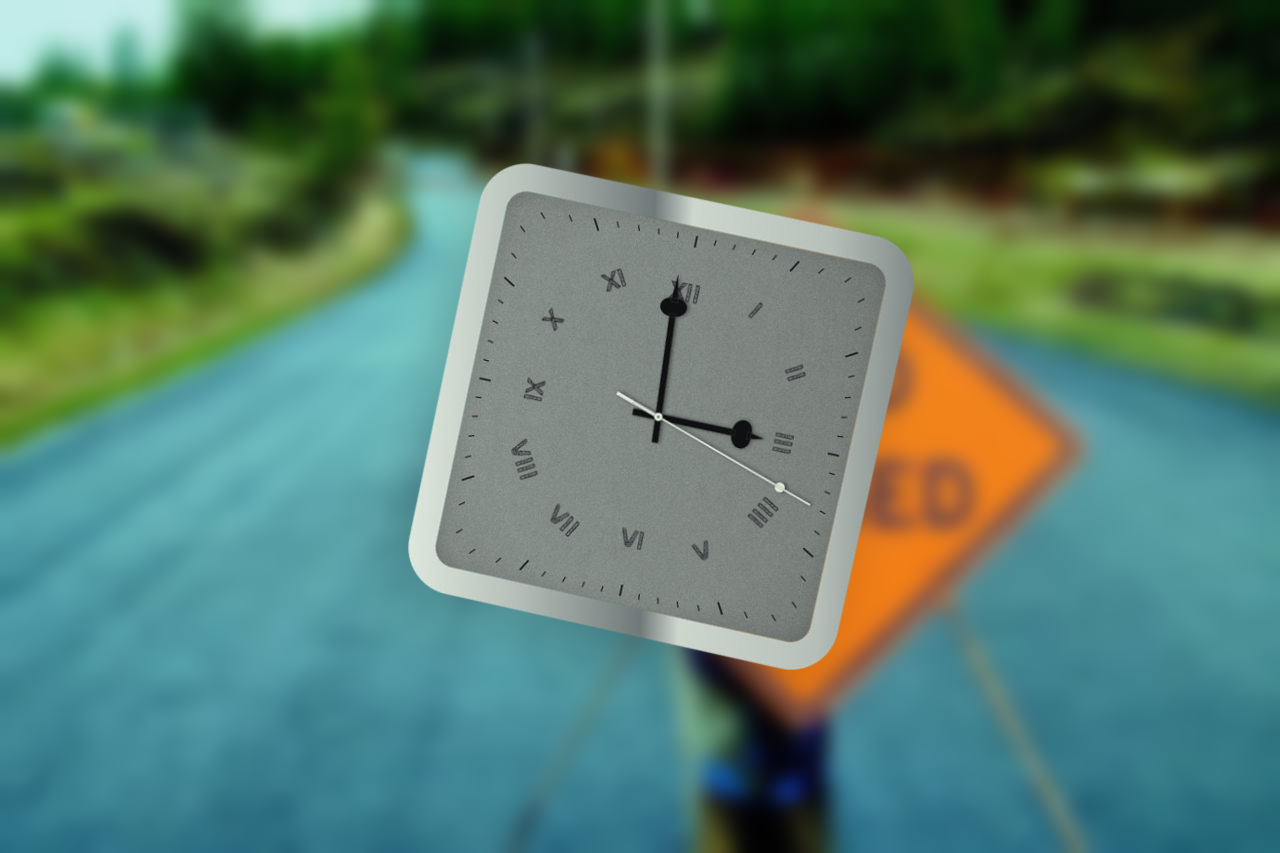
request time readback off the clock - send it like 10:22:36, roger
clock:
2:59:18
